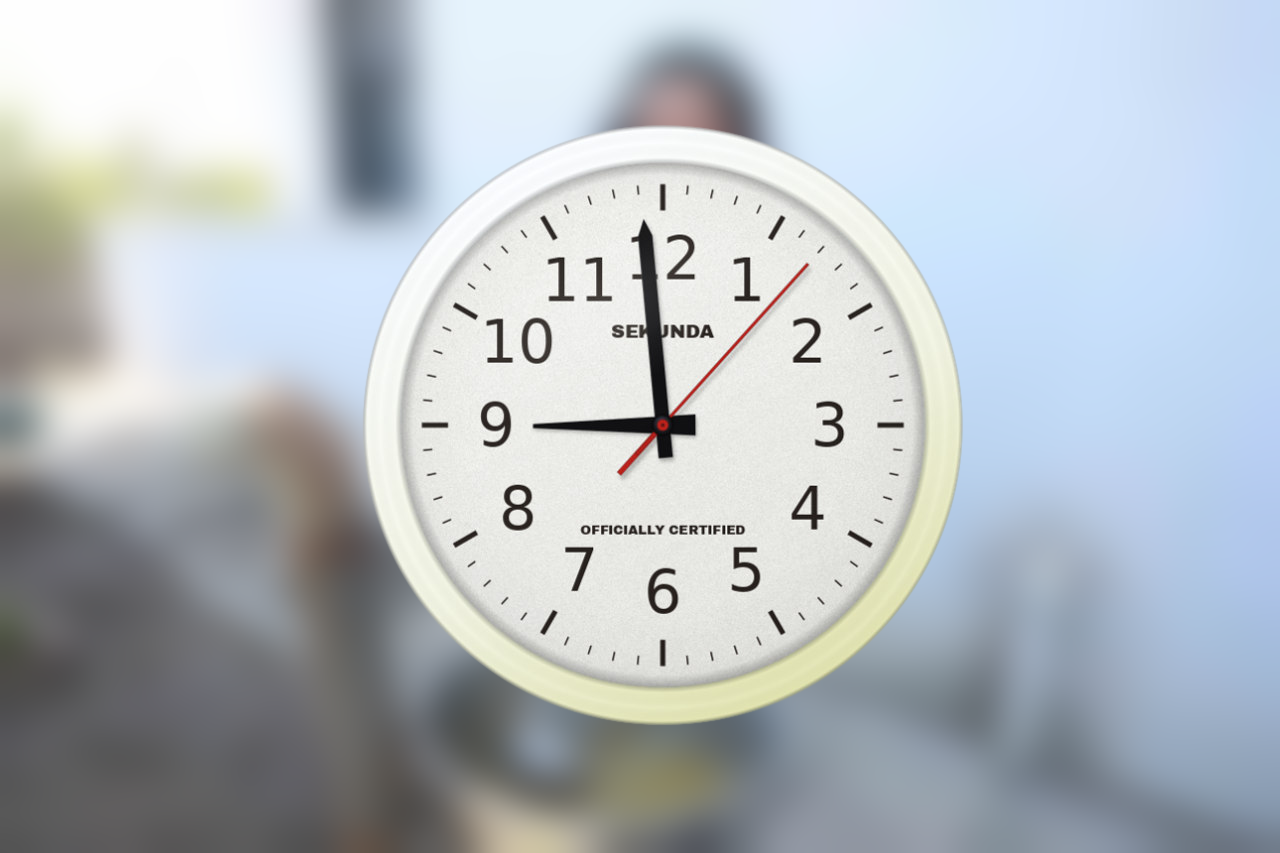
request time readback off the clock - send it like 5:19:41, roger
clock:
8:59:07
